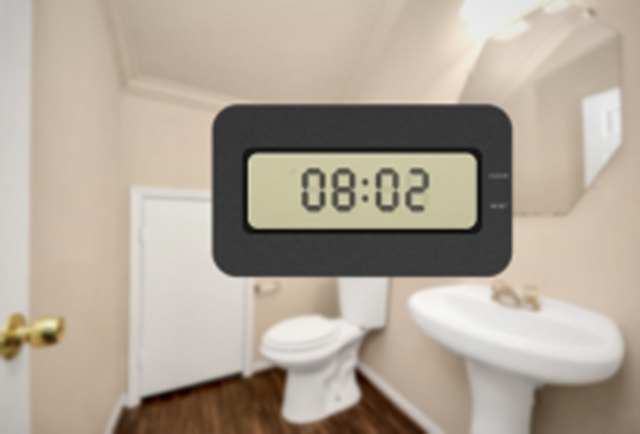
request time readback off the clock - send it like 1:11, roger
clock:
8:02
